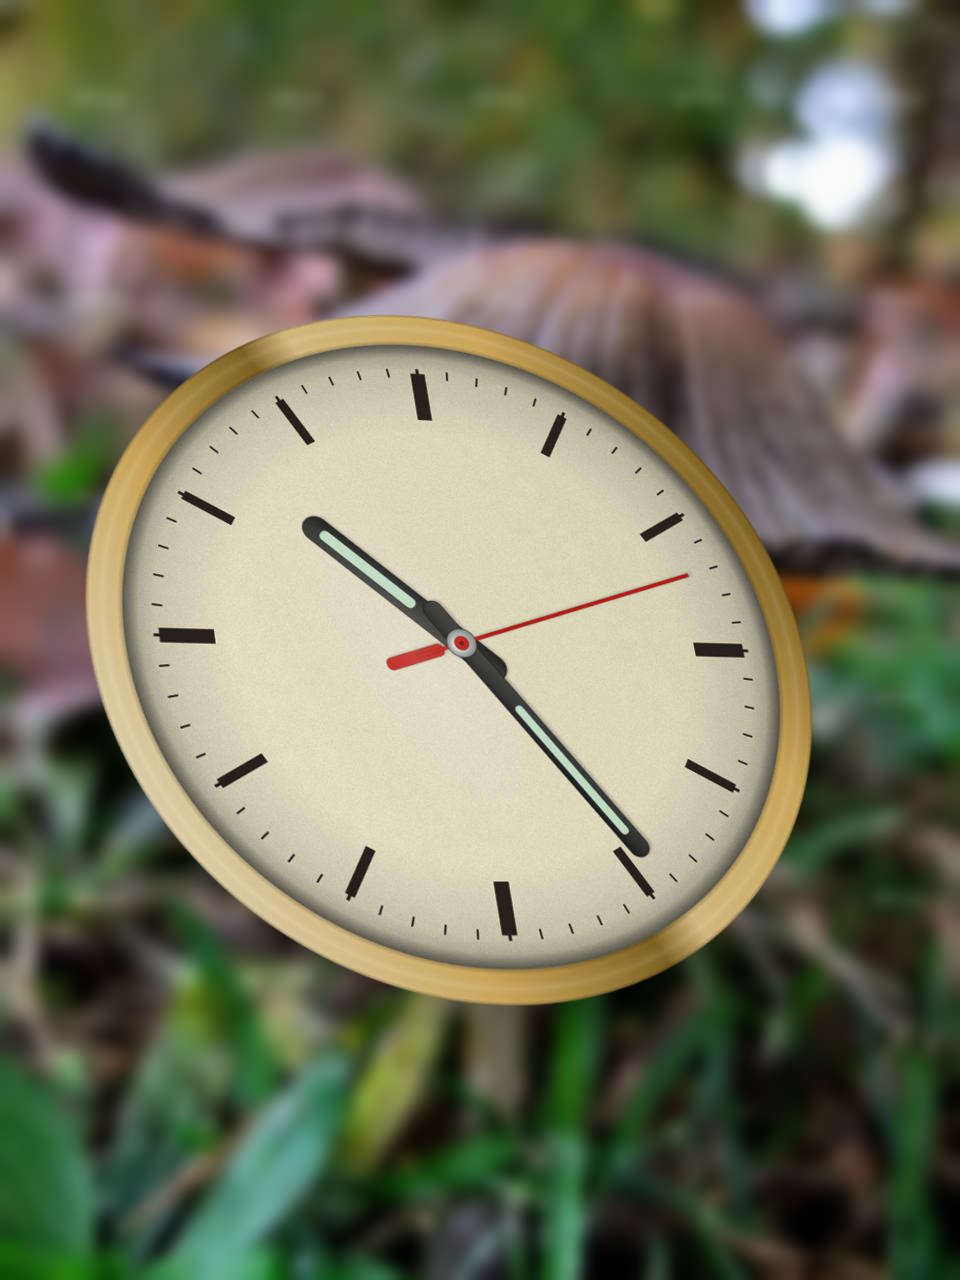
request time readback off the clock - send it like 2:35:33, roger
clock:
10:24:12
